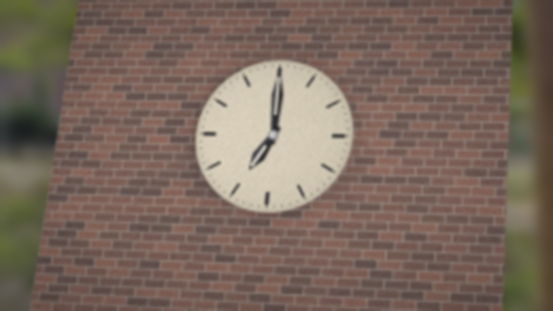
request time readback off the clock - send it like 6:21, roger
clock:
7:00
